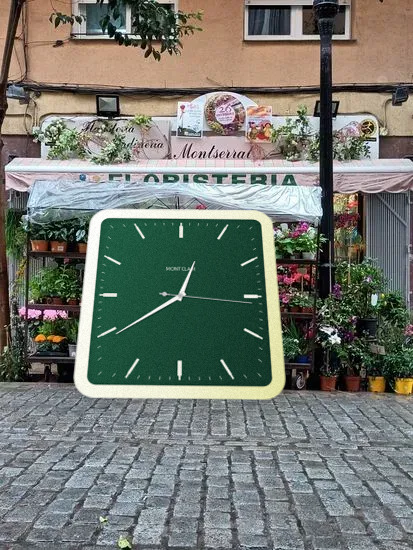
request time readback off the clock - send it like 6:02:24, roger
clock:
12:39:16
